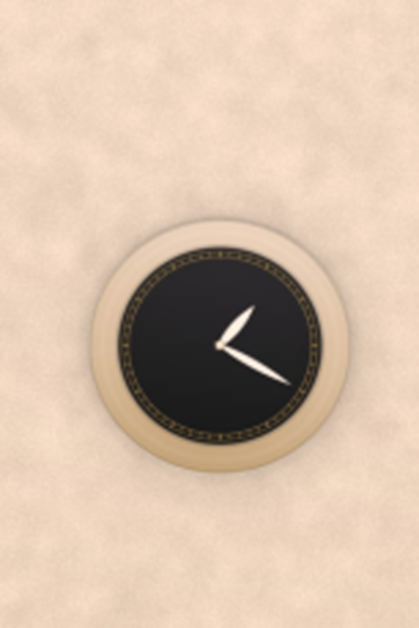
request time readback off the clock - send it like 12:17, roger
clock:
1:20
